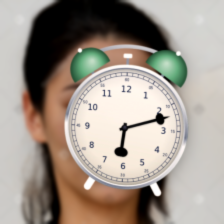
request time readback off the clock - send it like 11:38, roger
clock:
6:12
